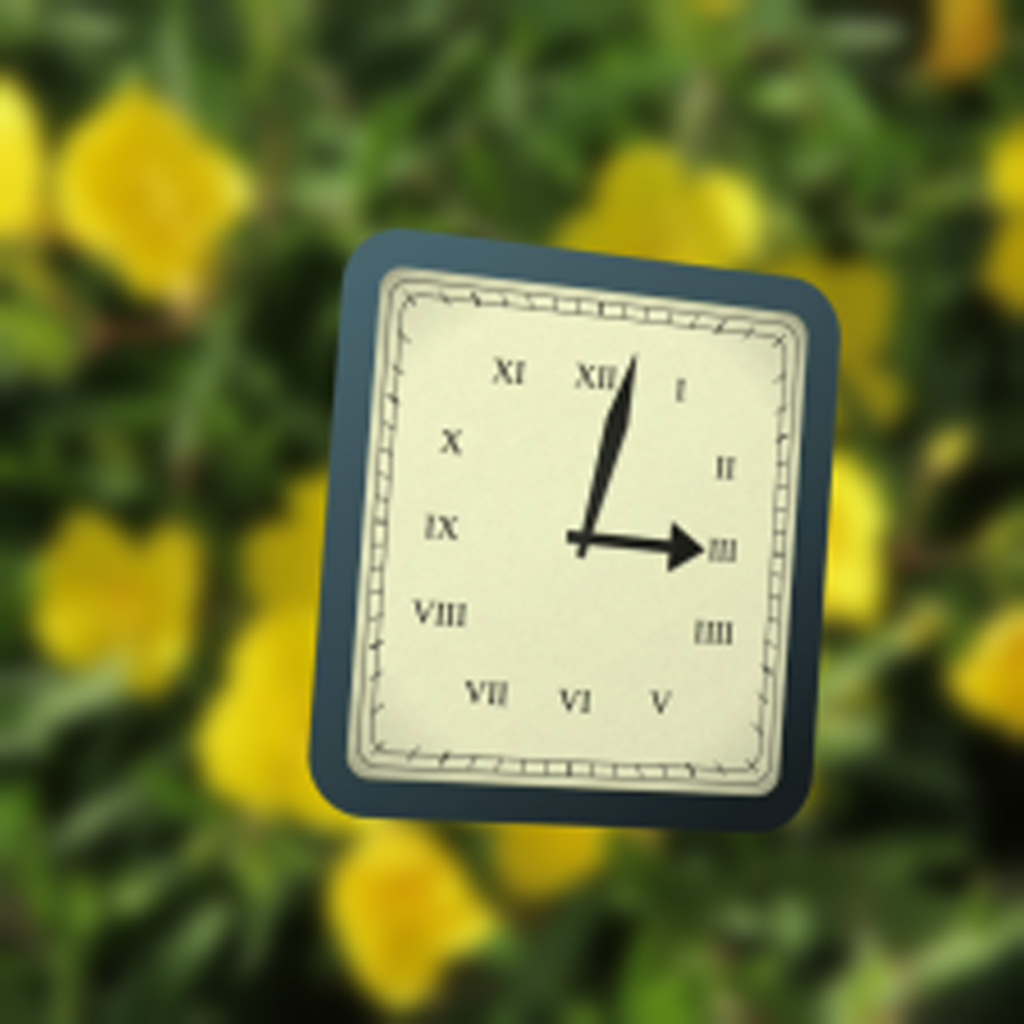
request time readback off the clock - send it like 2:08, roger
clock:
3:02
